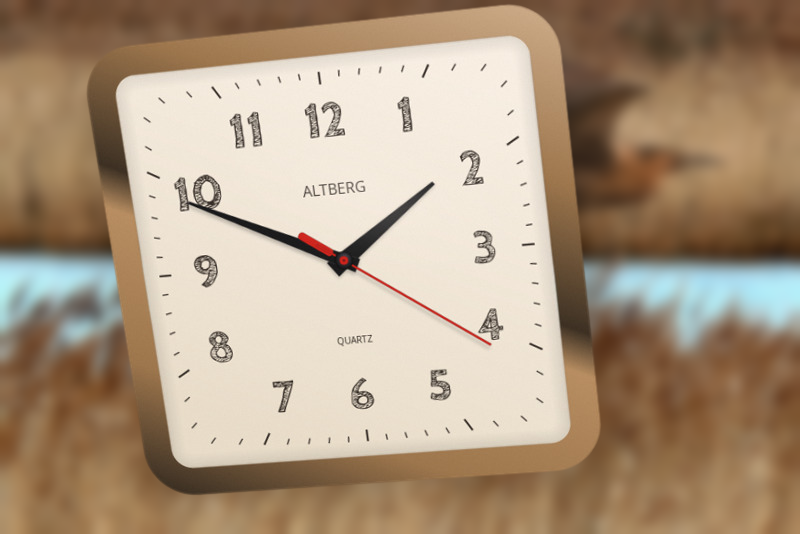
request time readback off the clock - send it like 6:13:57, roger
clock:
1:49:21
